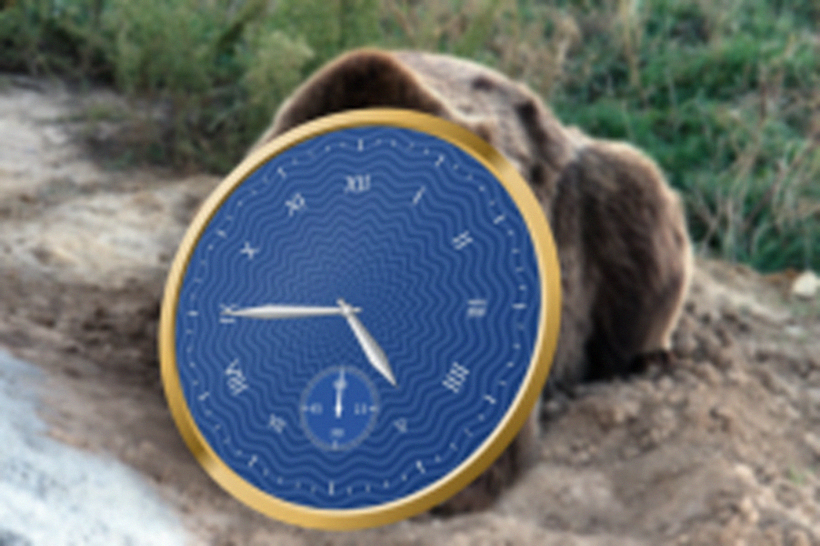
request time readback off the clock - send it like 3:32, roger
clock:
4:45
